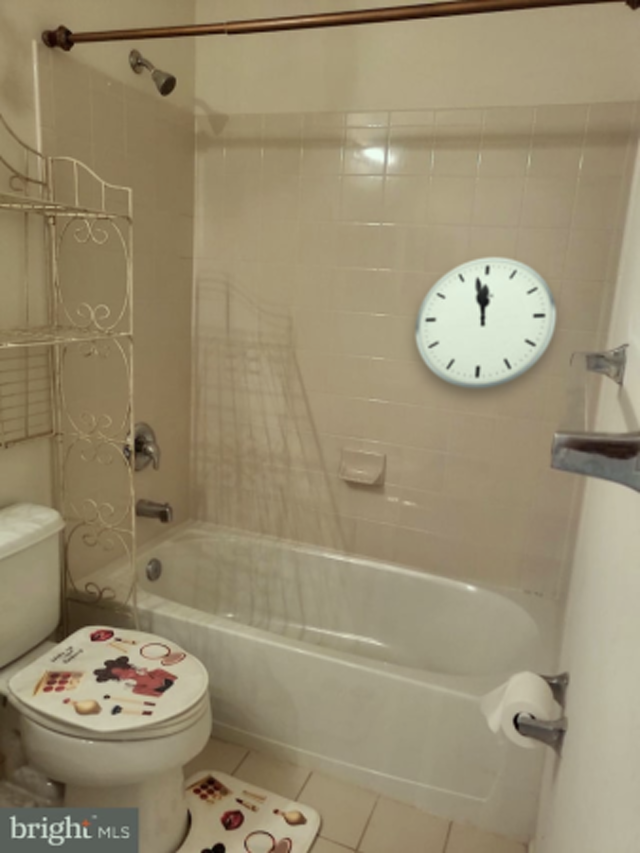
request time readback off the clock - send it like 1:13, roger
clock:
11:58
